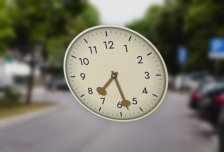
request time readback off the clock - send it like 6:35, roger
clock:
7:28
